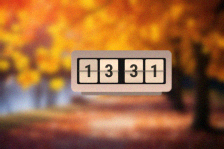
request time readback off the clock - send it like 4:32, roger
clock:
13:31
